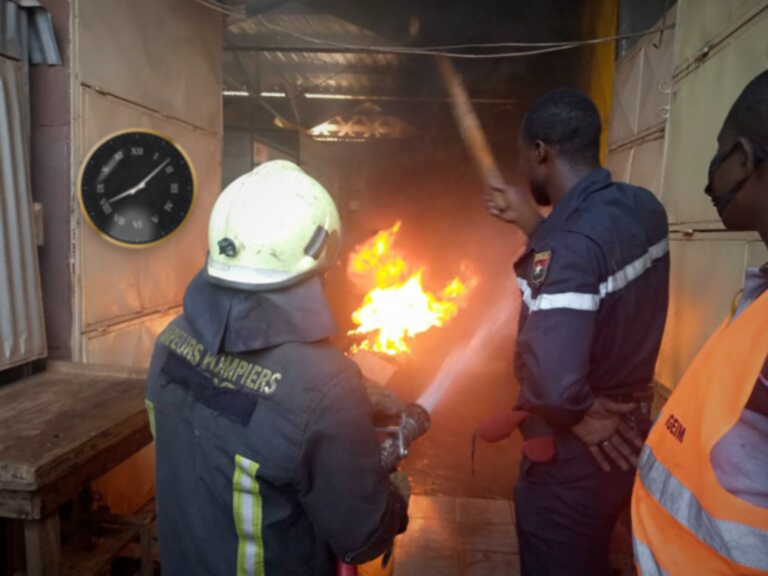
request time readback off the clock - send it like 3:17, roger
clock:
8:08
